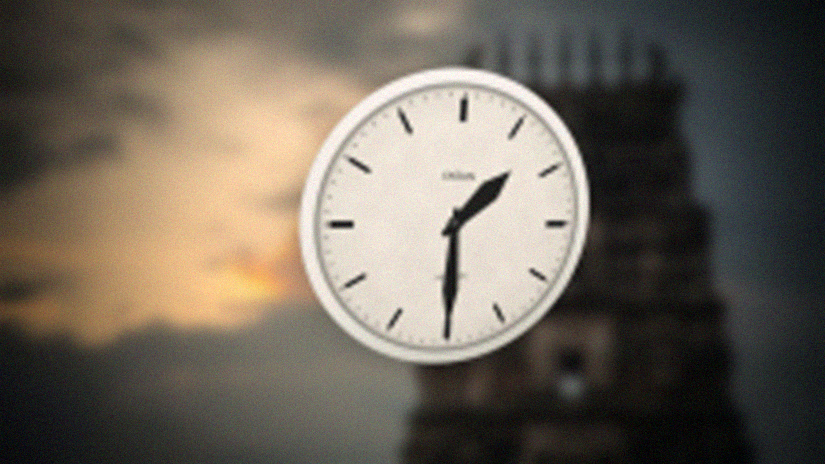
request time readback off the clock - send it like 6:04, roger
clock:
1:30
